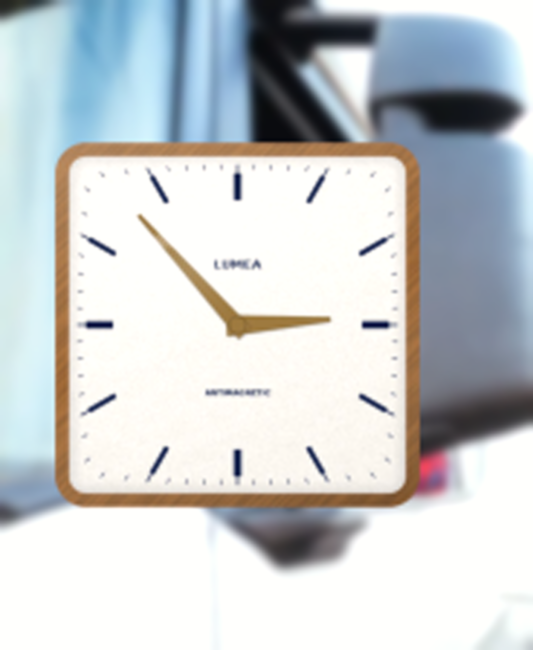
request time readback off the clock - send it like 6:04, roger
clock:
2:53
